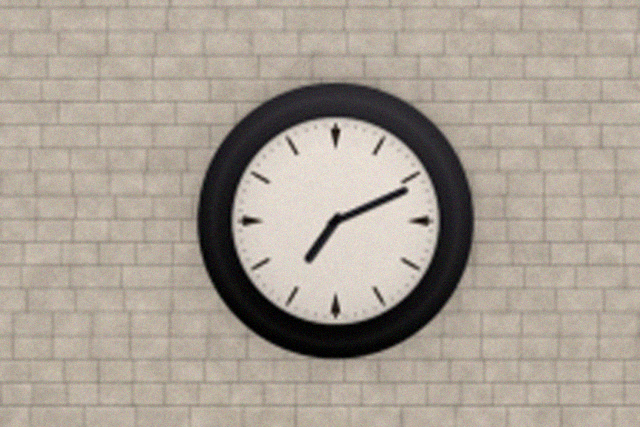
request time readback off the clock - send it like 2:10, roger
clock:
7:11
